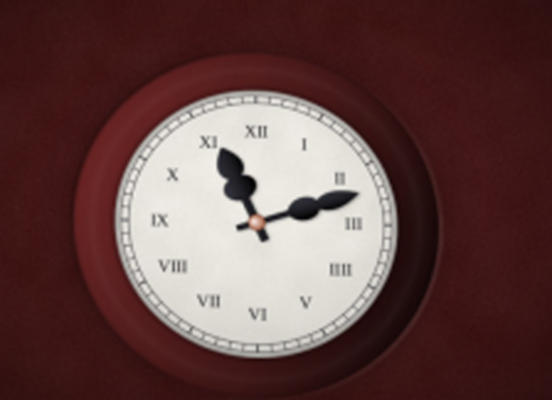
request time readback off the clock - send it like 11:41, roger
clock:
11:12
